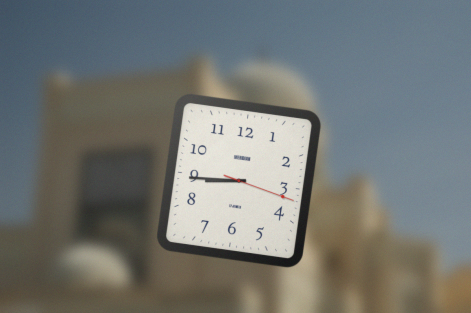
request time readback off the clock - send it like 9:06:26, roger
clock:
8:44:17
